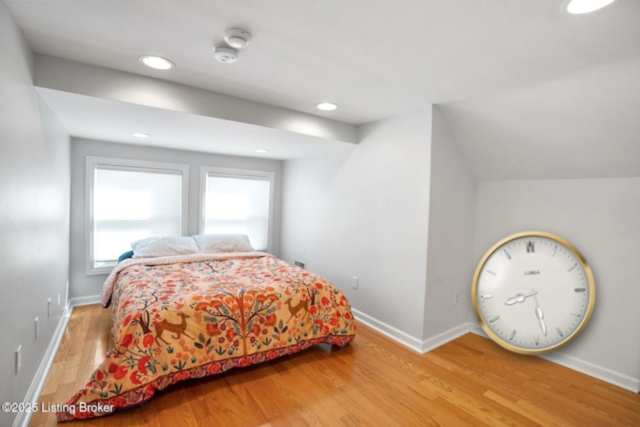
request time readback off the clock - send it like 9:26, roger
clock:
8:28
